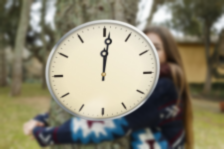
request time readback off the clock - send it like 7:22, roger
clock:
12:01
